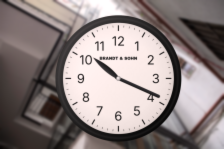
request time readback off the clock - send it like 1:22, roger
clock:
10:19
